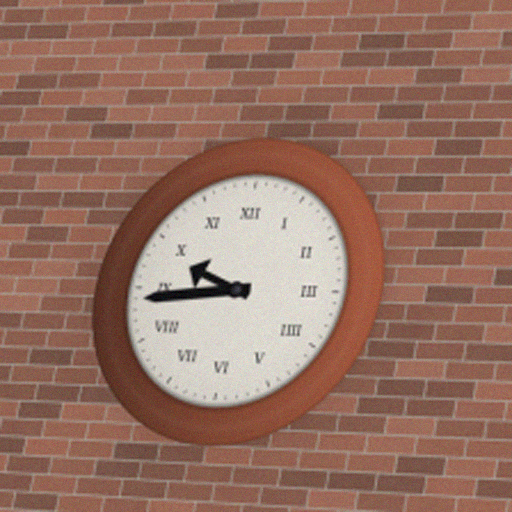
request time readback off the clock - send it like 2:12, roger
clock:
9:44
